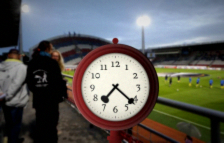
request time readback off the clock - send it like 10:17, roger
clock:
7:22
